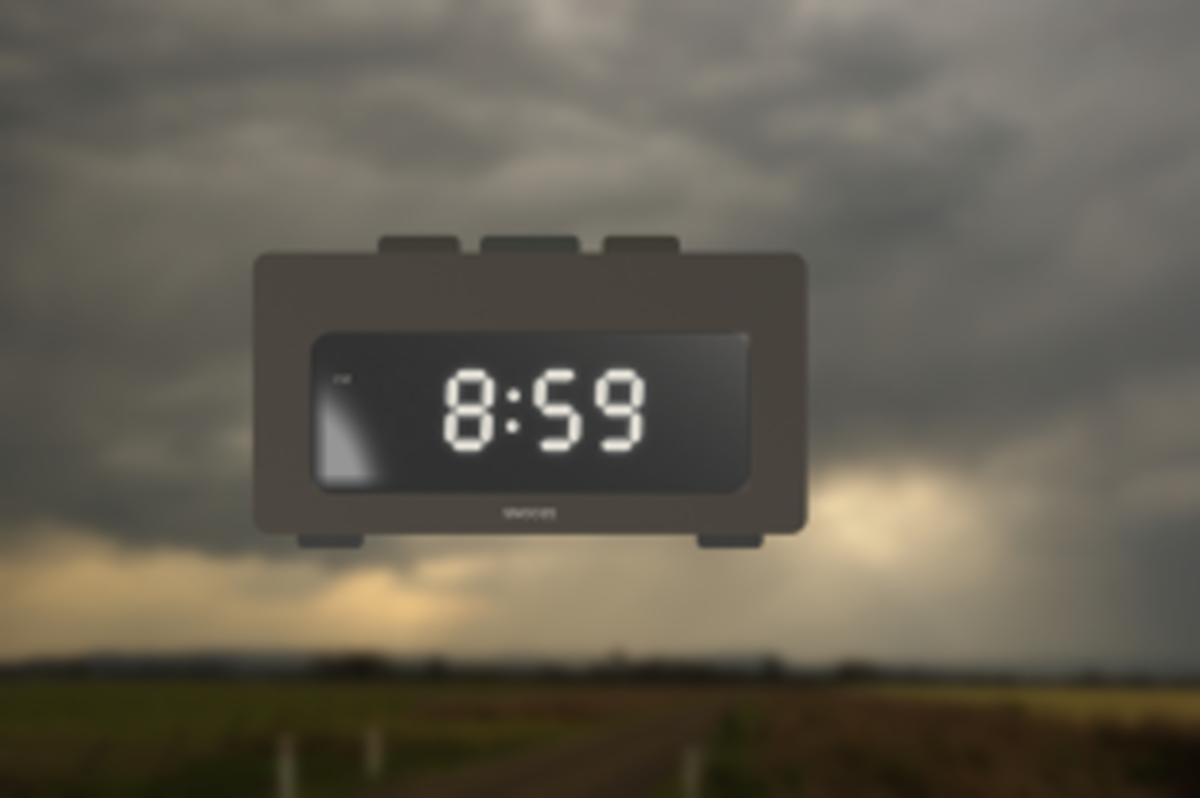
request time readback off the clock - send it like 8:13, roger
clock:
8:59
